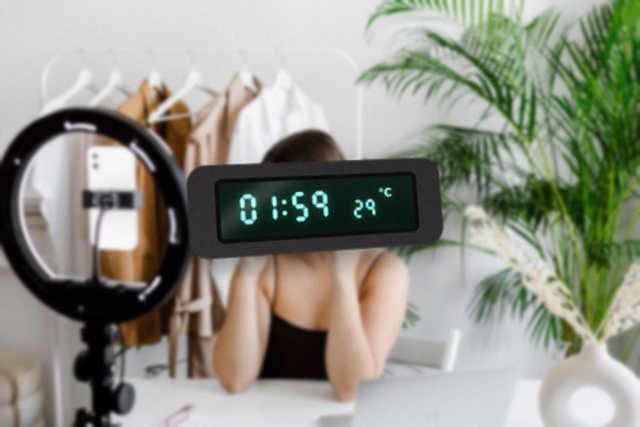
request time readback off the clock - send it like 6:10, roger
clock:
1:59
